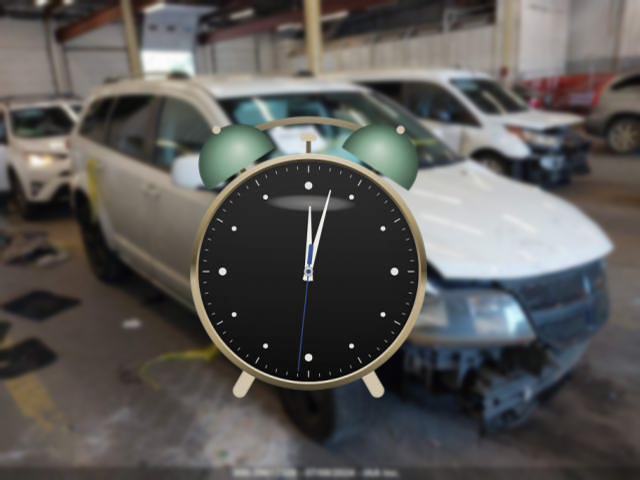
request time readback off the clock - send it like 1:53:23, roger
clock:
12:02:31
